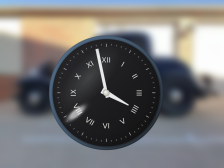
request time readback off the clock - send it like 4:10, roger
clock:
3:58
